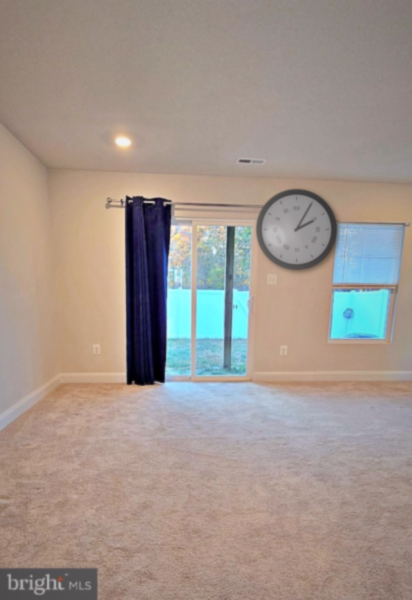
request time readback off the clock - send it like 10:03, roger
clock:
2:05
